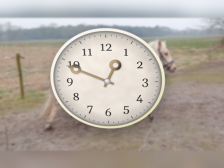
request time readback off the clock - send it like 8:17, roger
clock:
12:49
